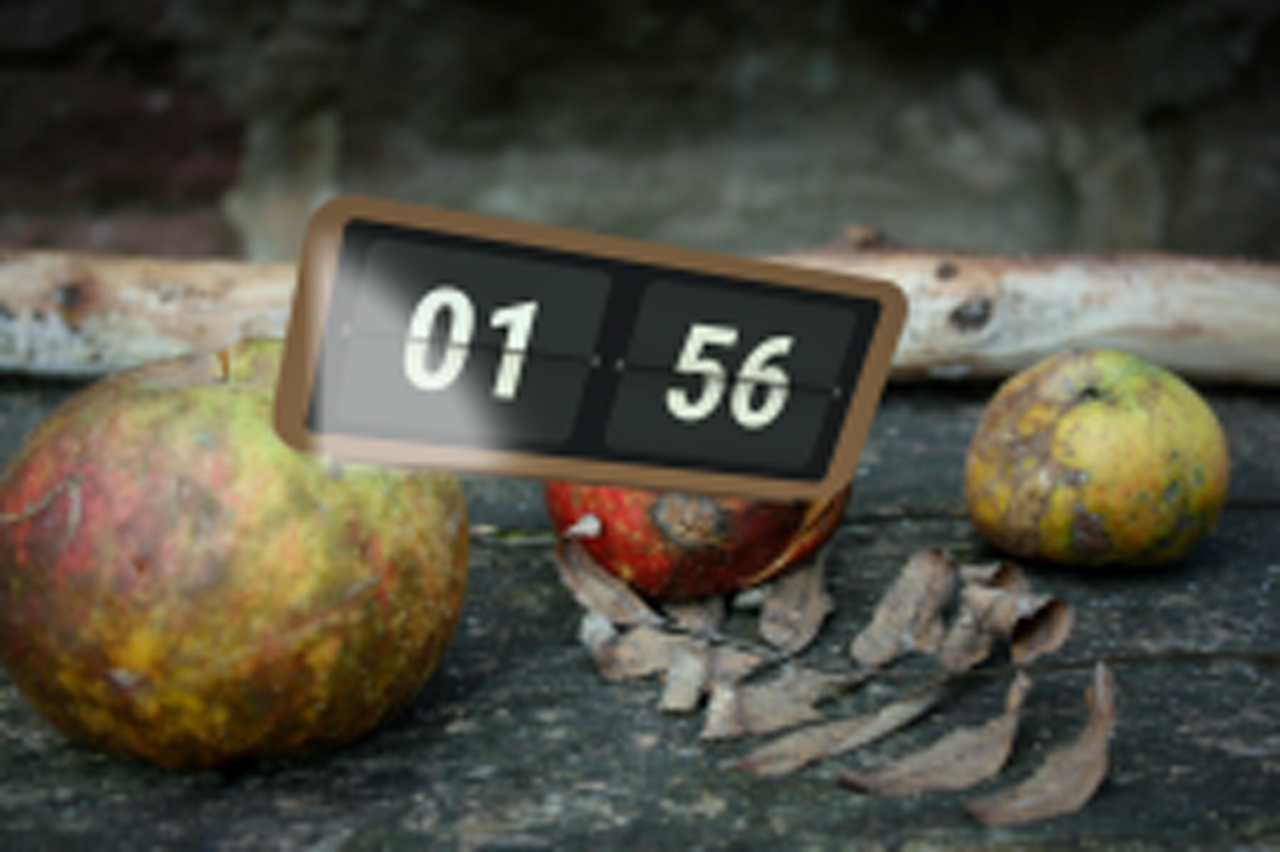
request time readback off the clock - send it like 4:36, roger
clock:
1:56
